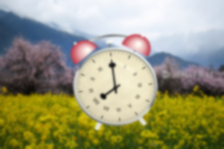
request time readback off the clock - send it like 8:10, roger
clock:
8:00
